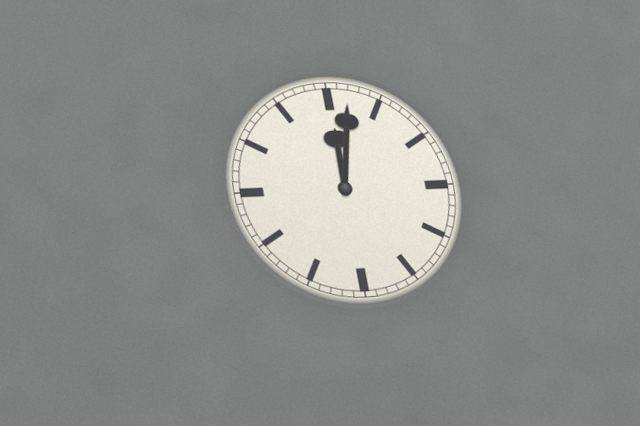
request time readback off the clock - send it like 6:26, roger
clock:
12:02
